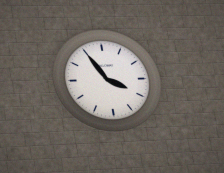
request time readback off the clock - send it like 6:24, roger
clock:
3:55
